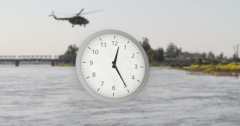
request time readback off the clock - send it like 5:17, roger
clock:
12:25
